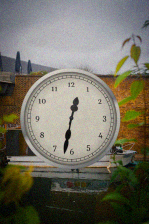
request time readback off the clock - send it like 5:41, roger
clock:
12:32
